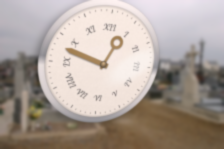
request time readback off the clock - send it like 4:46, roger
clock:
12:48
